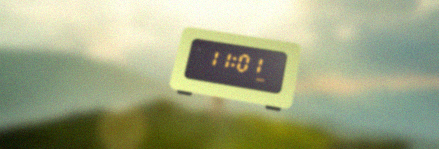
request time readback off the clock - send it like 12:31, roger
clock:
11:01
